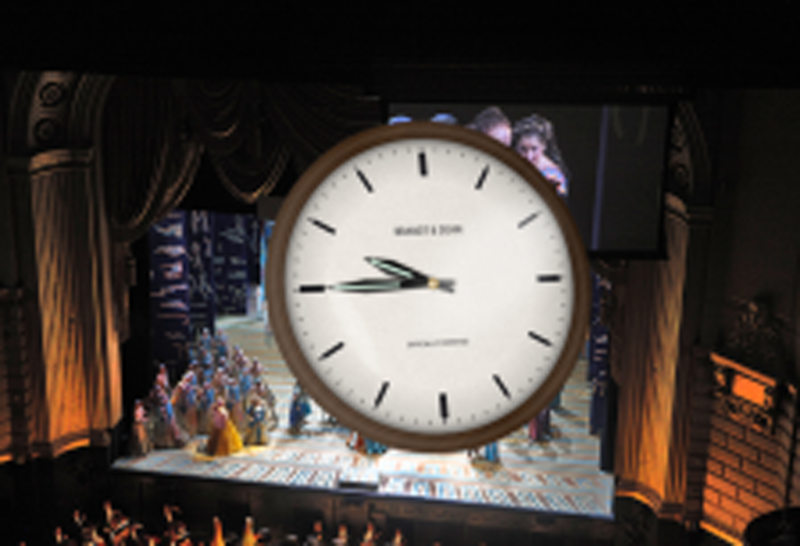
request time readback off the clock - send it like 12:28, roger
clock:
9:45
